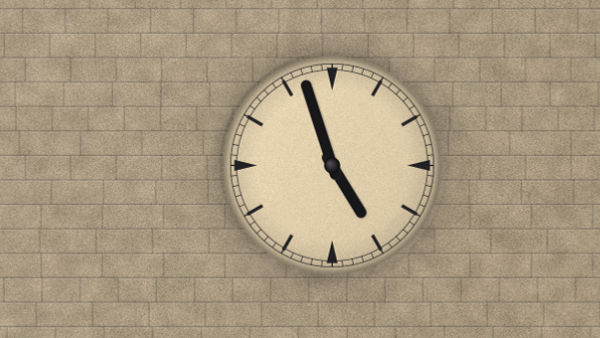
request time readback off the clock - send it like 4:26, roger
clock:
4:57
